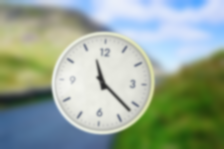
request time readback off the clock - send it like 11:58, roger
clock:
11:22
